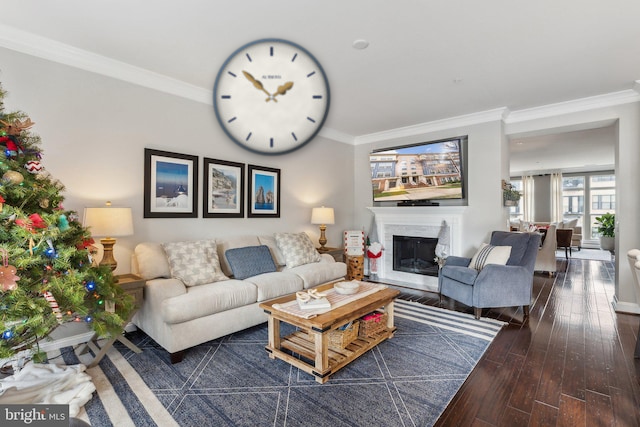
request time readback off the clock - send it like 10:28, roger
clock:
1:52
